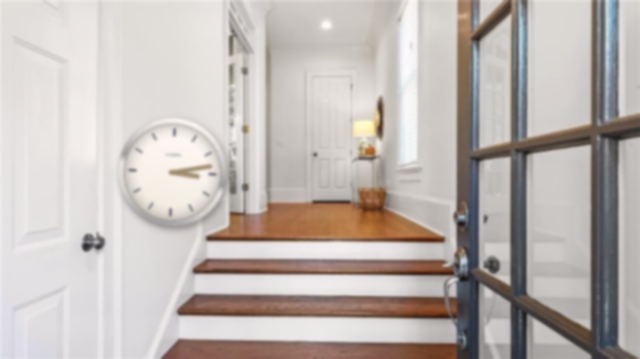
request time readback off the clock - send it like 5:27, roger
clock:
3:13
